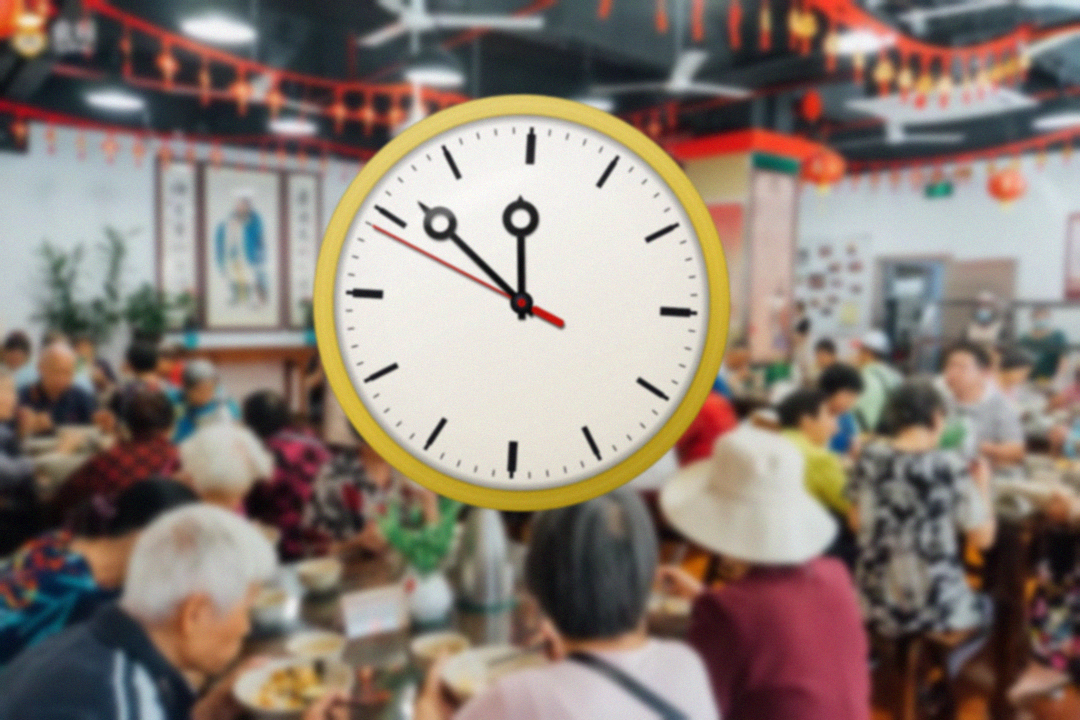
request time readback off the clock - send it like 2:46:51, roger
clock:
11:51:49
